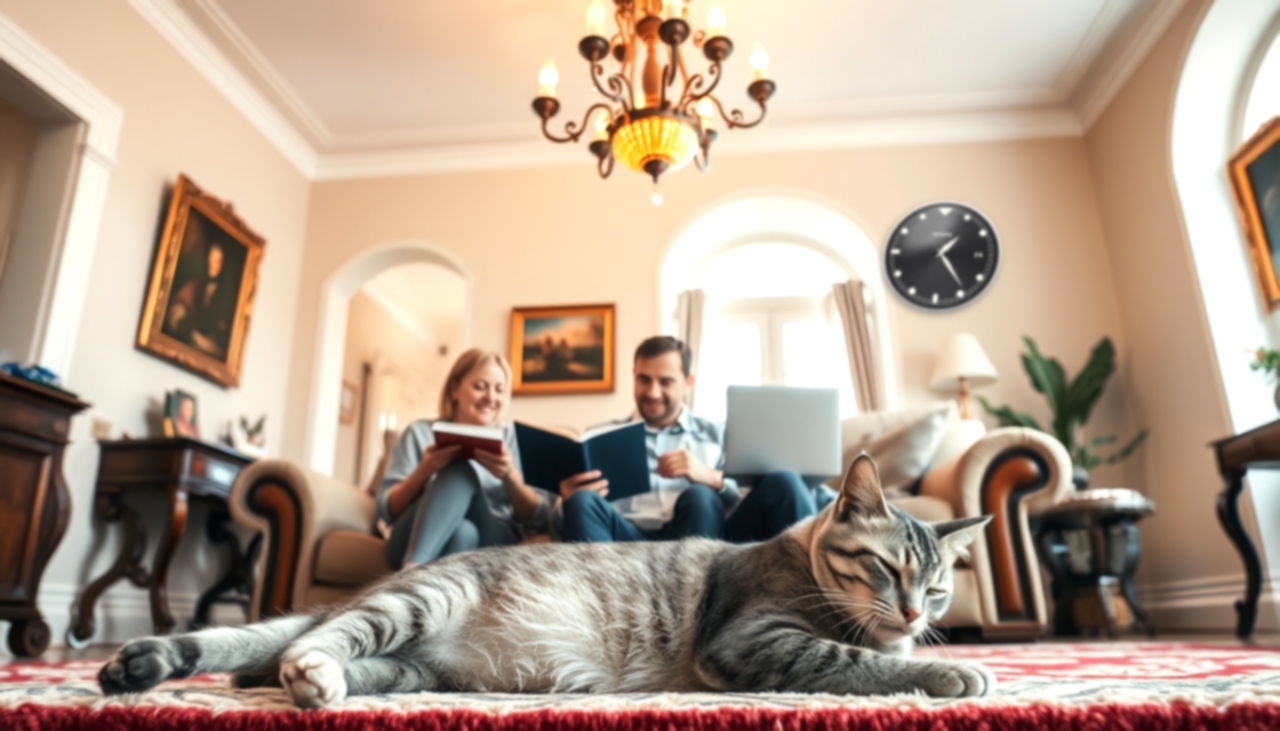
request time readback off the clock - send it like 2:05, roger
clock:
1:24
